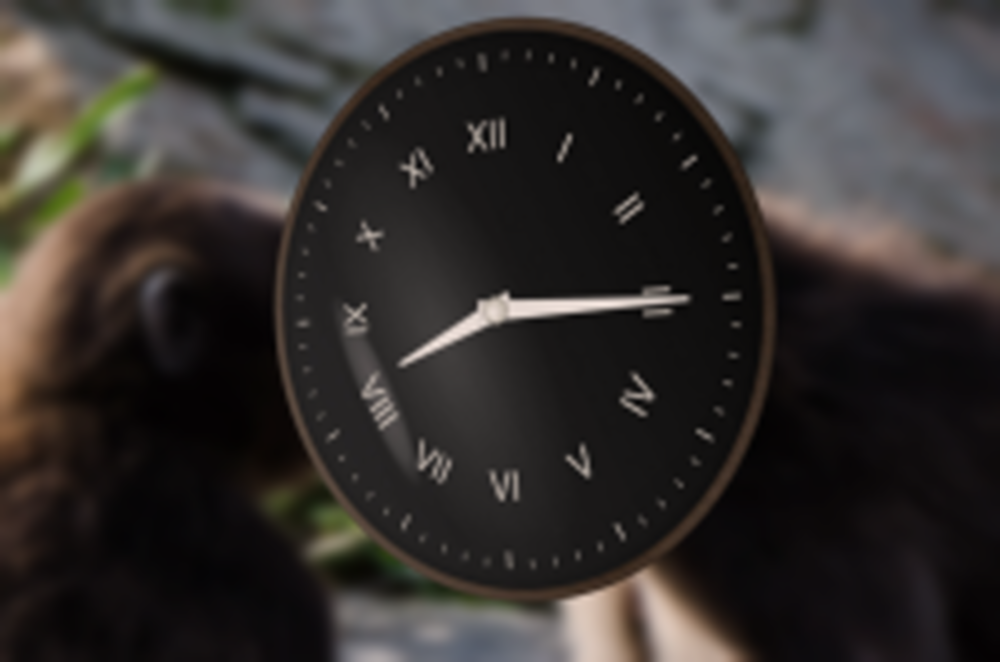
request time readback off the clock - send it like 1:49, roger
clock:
8:15
